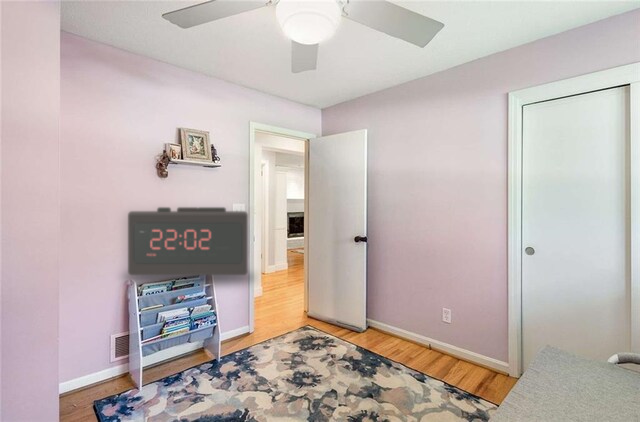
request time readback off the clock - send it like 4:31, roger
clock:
22:02
